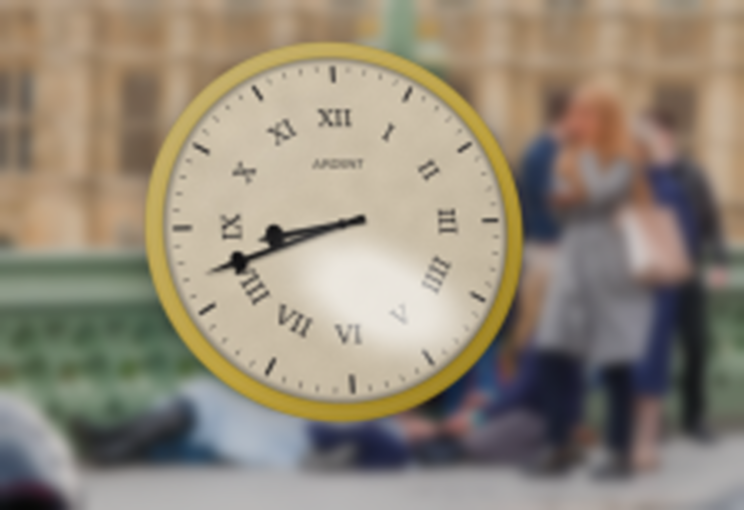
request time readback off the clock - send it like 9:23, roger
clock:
8:42
